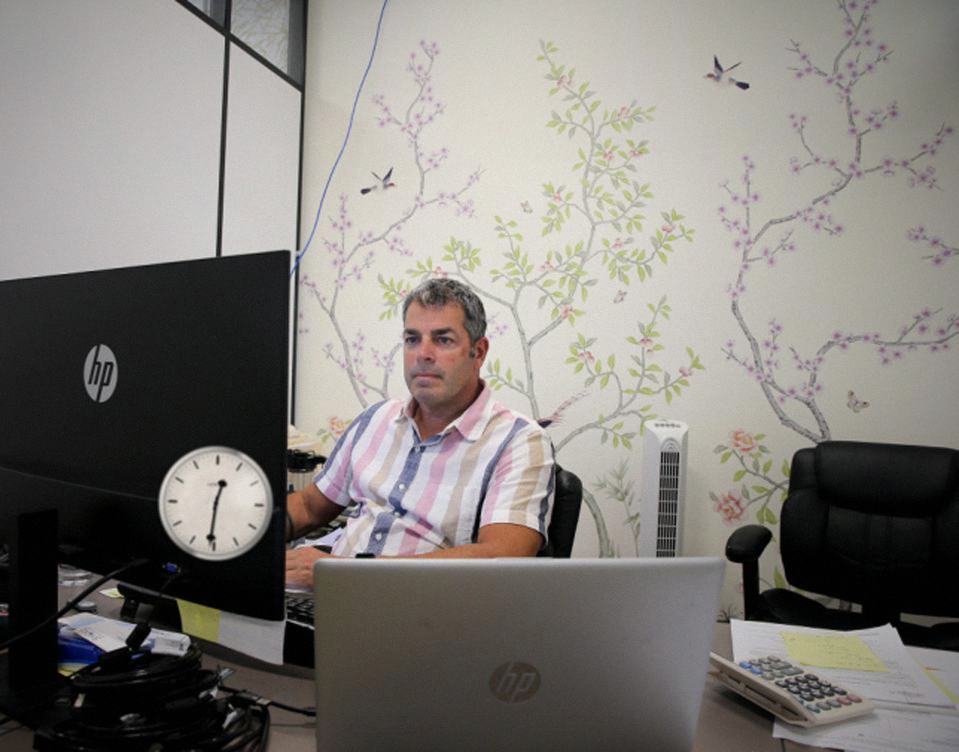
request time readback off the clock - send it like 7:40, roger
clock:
12:31
